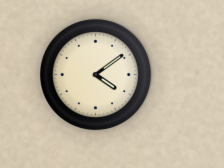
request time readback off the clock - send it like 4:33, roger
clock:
4:09
